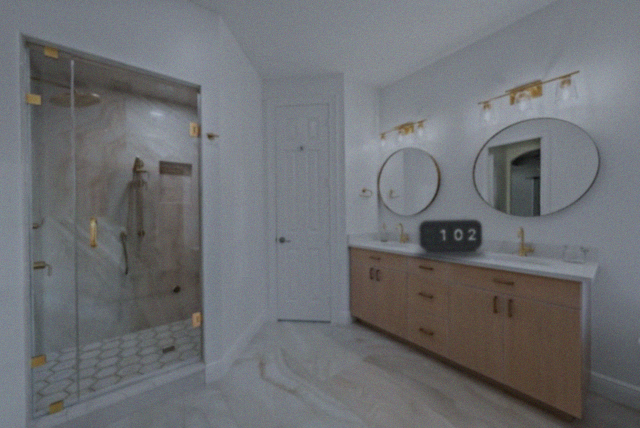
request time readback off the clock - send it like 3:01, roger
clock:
1:02
